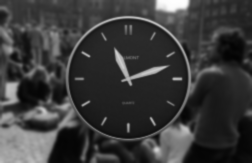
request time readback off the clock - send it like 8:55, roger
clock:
11:12
